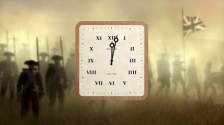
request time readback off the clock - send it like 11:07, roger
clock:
12:02
